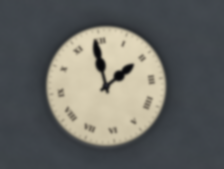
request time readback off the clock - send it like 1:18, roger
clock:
1:59
